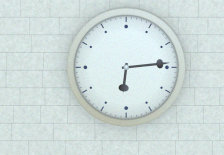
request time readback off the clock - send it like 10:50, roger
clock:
6:14
